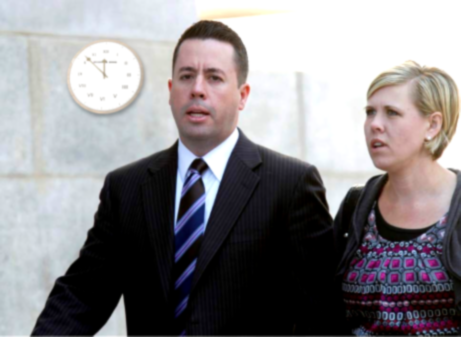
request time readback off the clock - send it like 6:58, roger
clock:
11:52
